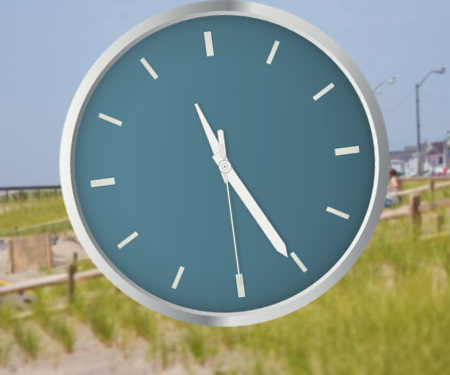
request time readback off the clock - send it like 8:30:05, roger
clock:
11:25:30
